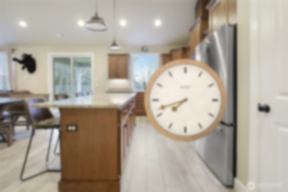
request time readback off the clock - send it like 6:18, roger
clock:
7:42
